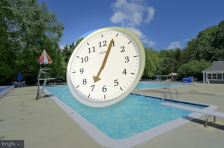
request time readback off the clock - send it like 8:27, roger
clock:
7:04
